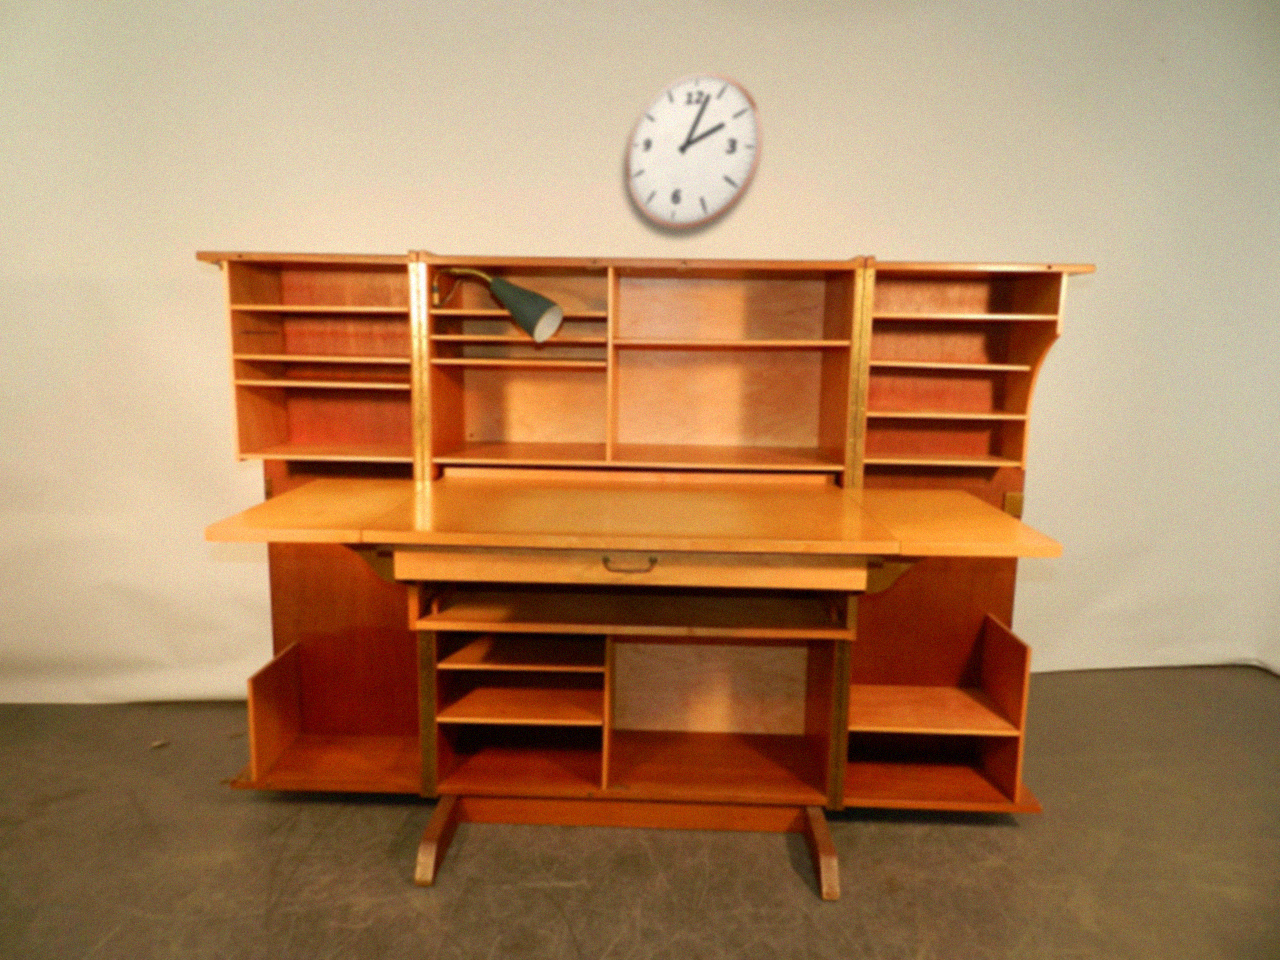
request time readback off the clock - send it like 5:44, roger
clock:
2:03
